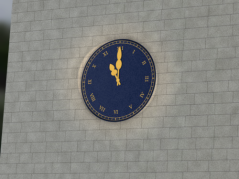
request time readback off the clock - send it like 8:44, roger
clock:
11:00
